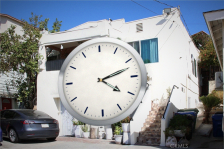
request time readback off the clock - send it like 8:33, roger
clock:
4:12
